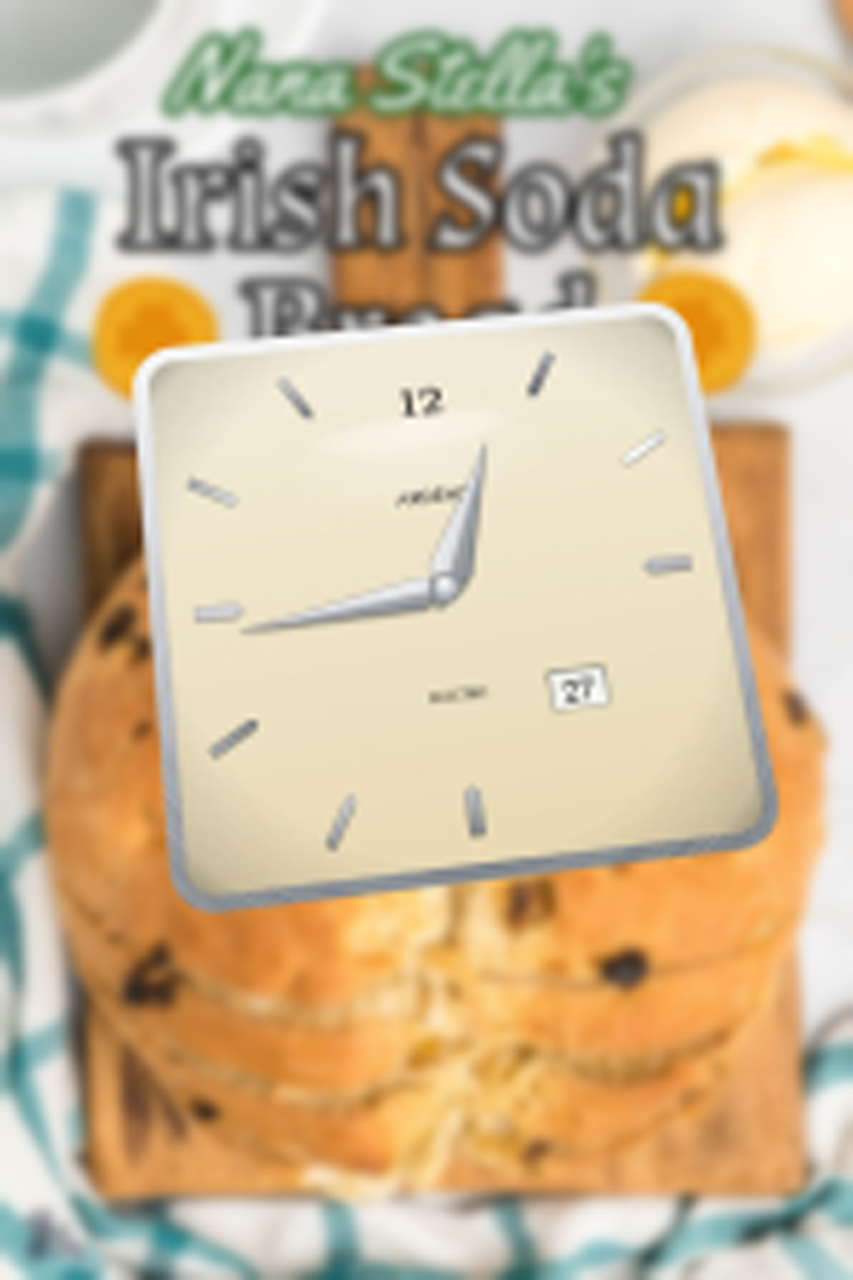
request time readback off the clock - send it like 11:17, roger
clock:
12:44
